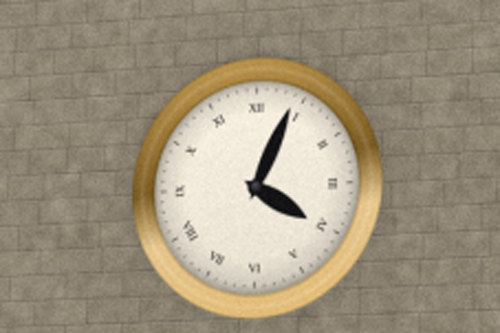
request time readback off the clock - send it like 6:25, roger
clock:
4:04
